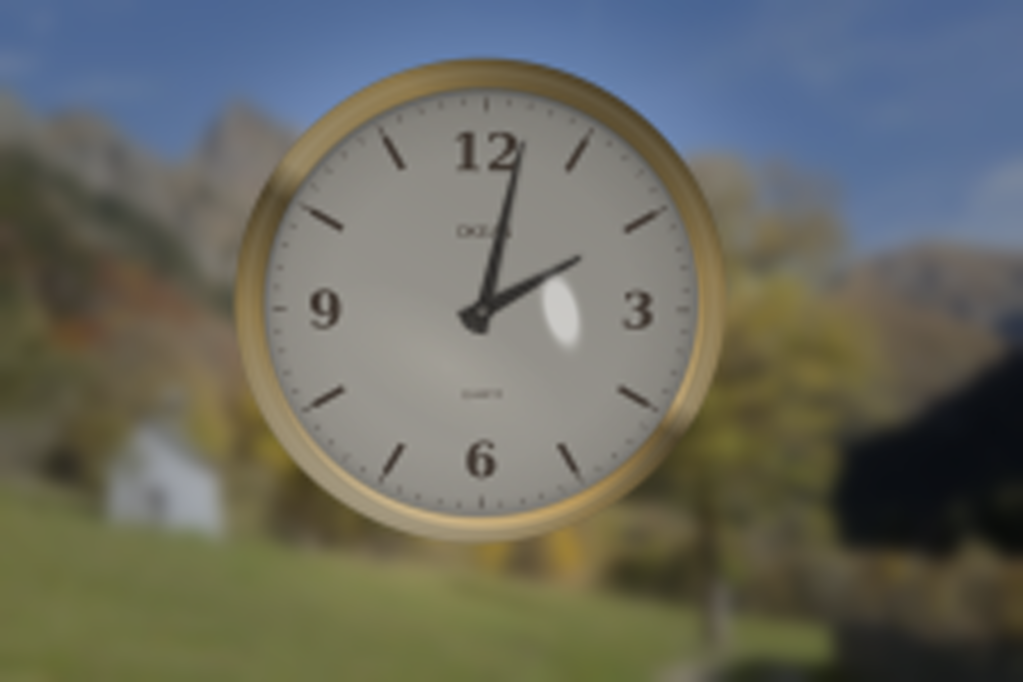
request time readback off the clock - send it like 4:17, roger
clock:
2:02
